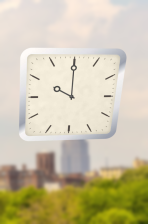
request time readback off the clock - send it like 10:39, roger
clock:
10:00
